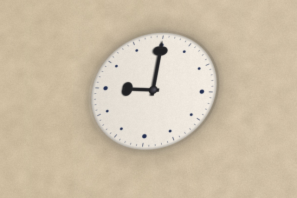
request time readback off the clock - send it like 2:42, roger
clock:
9:00
